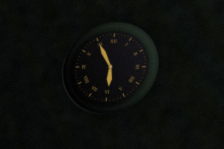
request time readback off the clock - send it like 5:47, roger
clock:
5:55
